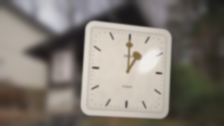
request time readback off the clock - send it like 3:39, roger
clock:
1:00
